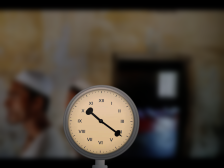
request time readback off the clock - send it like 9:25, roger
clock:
10:21
